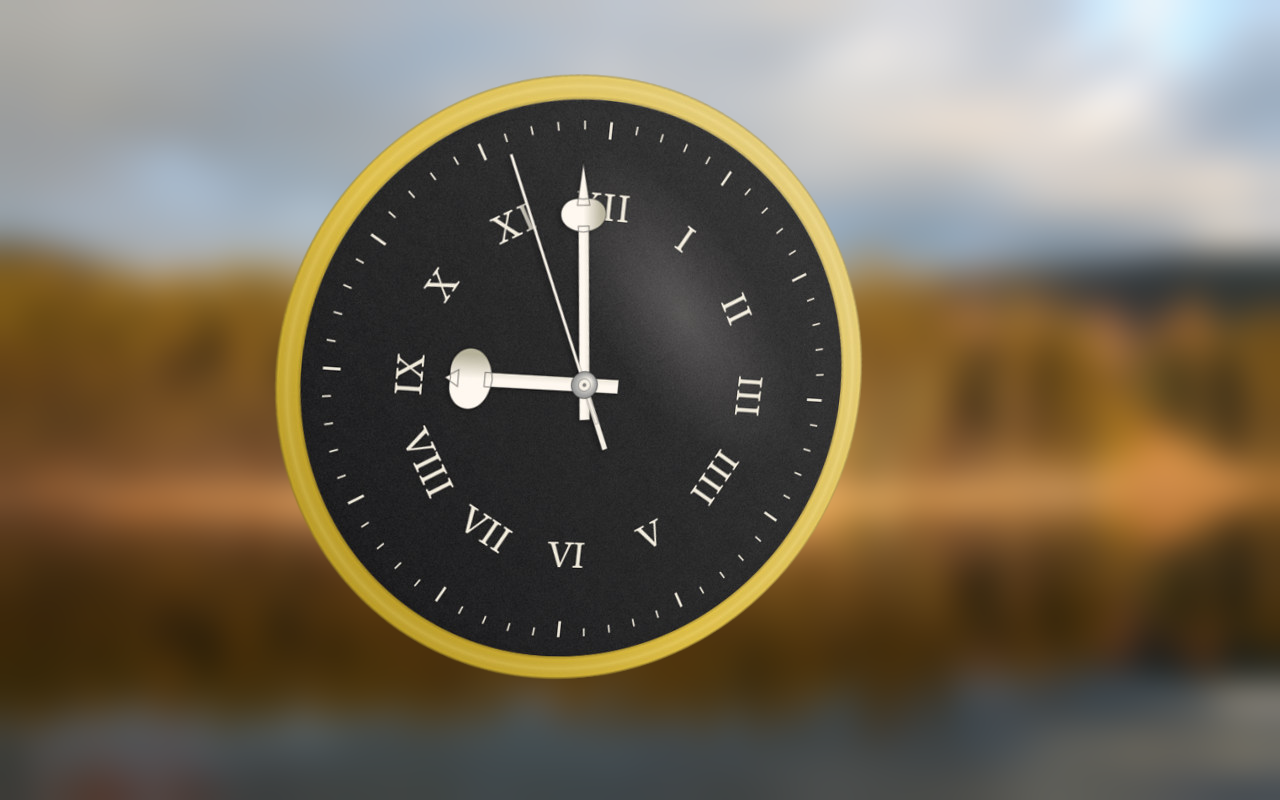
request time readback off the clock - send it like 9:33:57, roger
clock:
8:58:56
